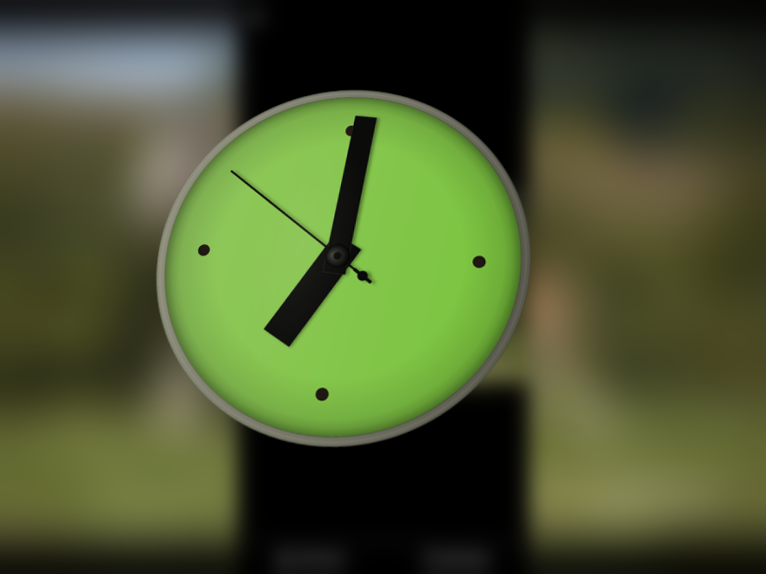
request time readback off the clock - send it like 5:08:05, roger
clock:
7:00:51
